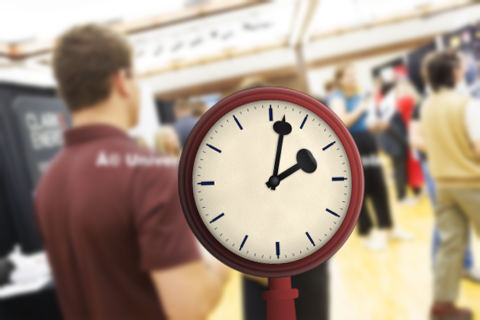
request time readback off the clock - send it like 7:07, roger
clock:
2:02
